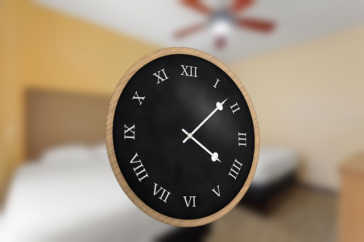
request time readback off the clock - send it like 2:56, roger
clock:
4:08
